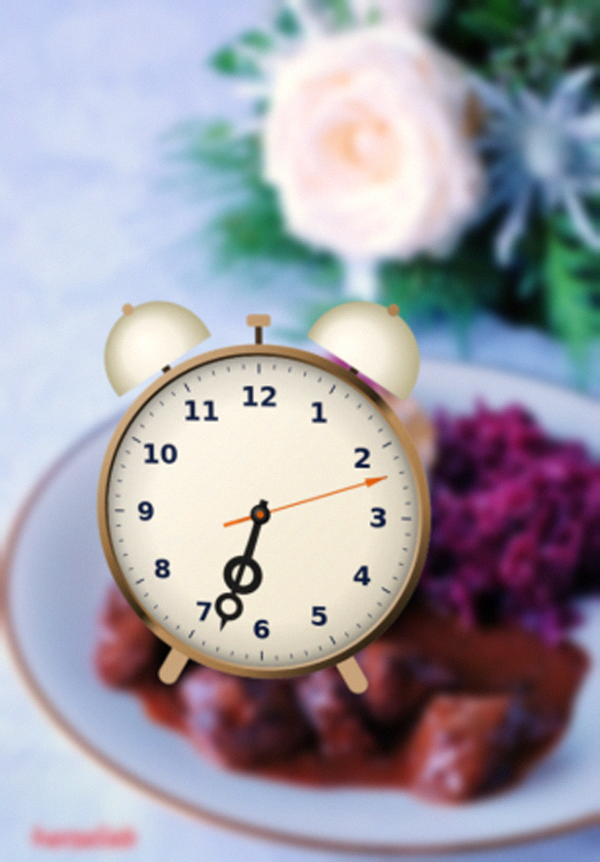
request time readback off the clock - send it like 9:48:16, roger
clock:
6:33:12
